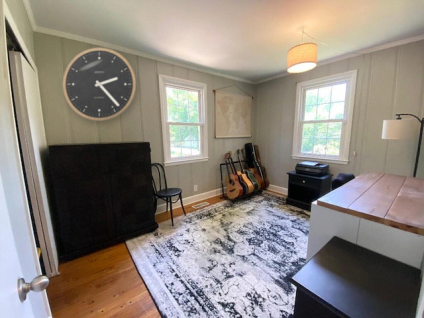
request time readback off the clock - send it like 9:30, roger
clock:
2:23
